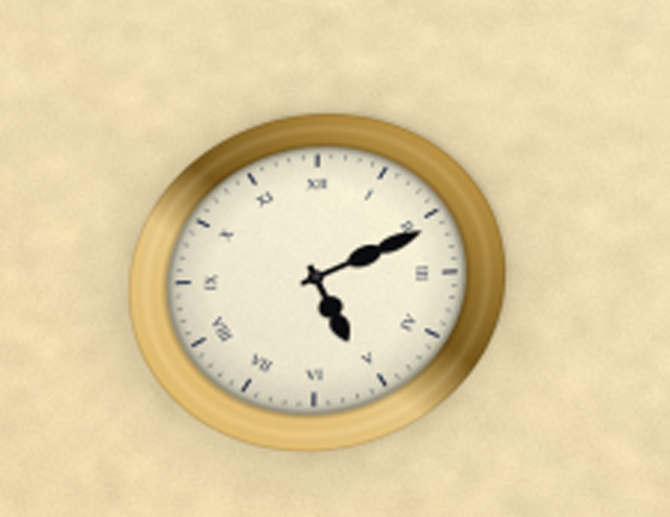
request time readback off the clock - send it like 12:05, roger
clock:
5:11
